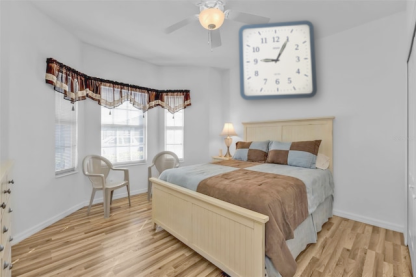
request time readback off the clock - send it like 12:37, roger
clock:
9:05
